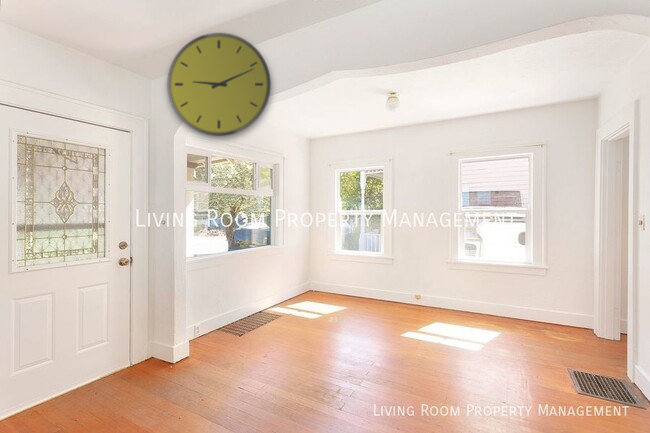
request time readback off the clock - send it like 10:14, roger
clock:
9:11
